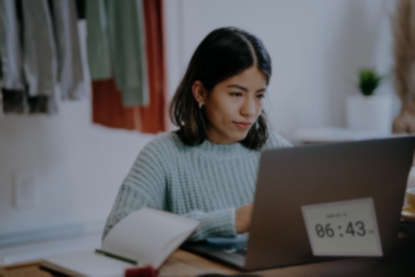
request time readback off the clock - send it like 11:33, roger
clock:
6:43
